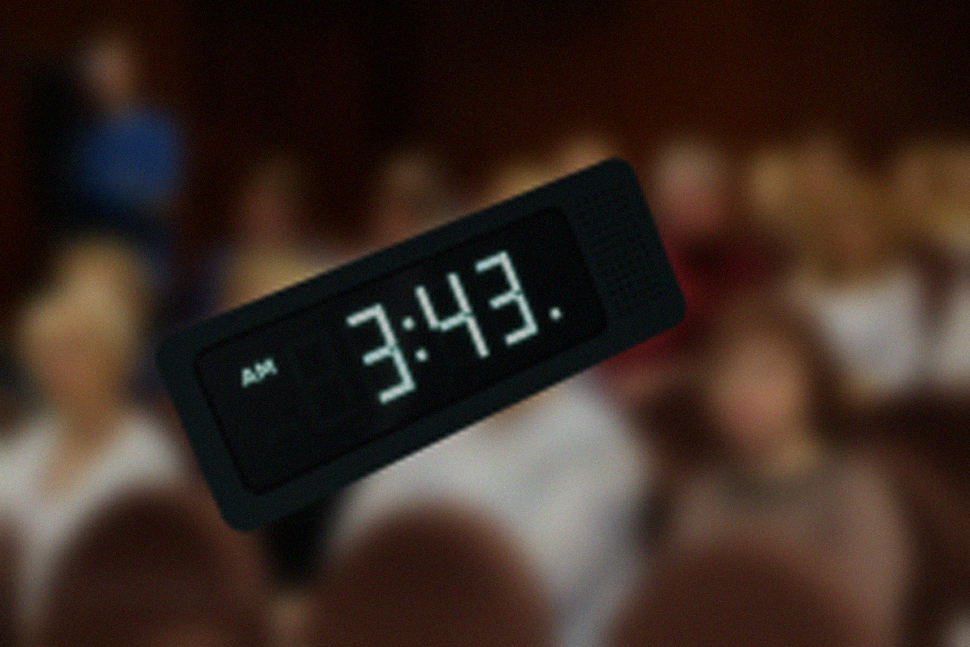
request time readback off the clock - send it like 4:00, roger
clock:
3:43
